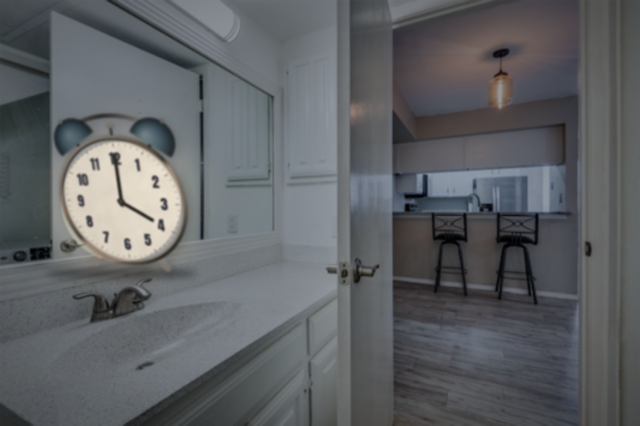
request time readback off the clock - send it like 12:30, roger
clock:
4:00
